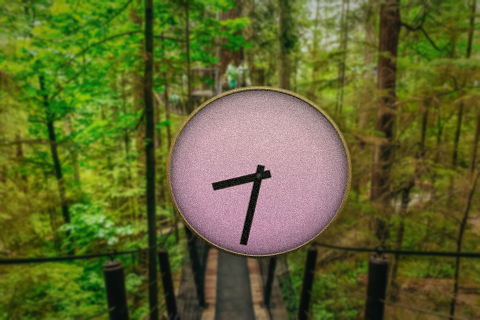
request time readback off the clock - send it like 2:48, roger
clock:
8:32
